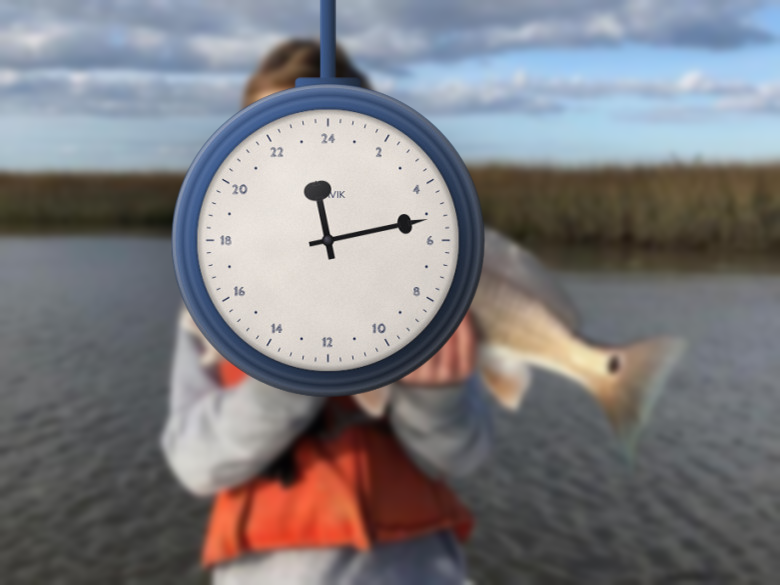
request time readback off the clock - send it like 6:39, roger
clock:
23:13
